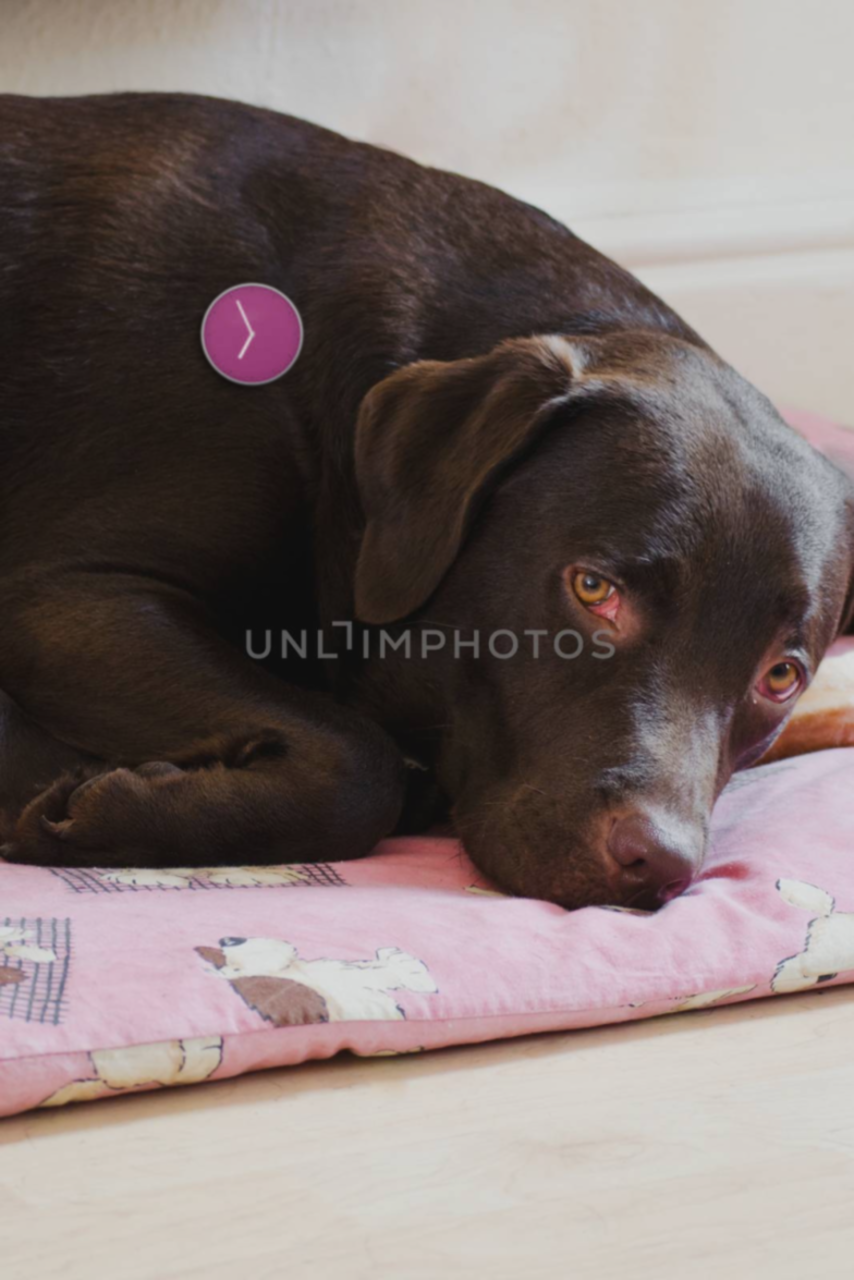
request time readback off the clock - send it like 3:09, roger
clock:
6:56
